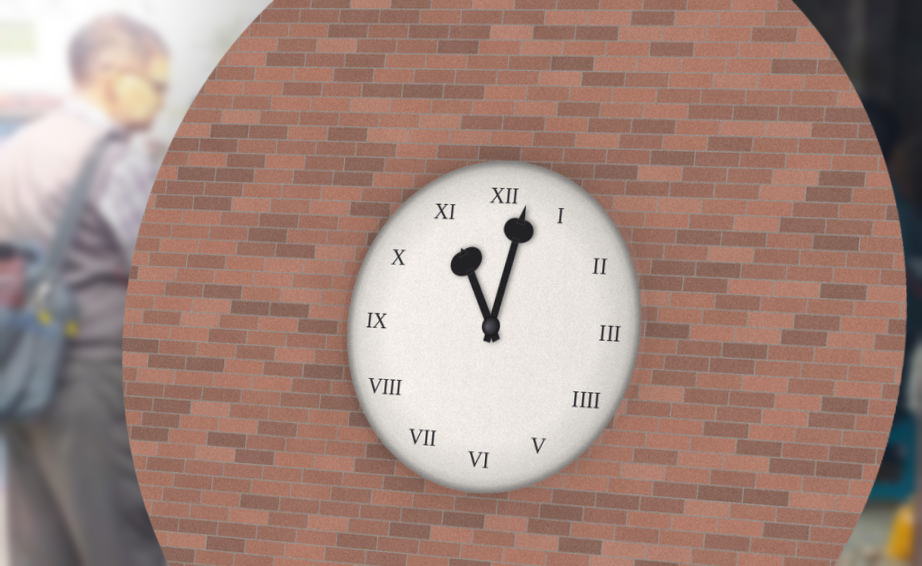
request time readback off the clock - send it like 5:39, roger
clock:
11:02
